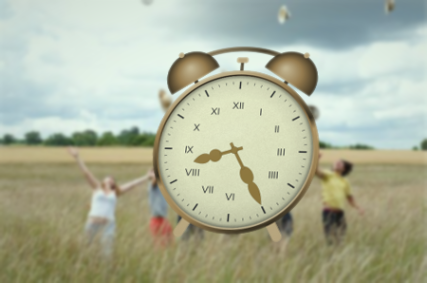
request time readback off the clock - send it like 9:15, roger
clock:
8:25
